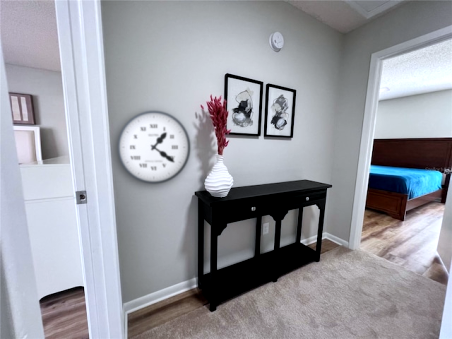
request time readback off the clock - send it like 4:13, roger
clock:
1:21
